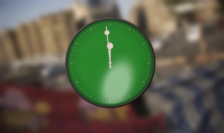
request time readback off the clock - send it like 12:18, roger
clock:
11:59
